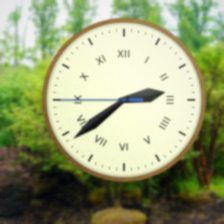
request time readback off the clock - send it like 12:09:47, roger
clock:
2:38:45
